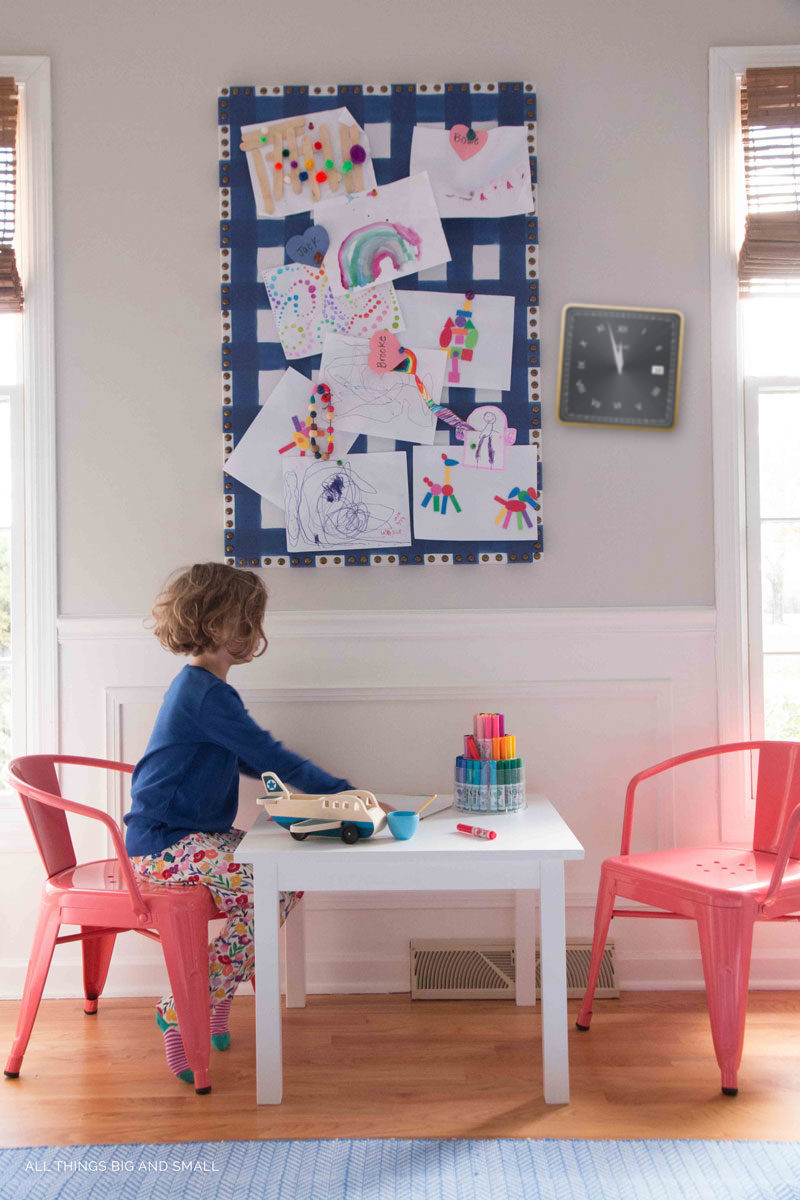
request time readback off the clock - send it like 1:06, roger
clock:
11:57
